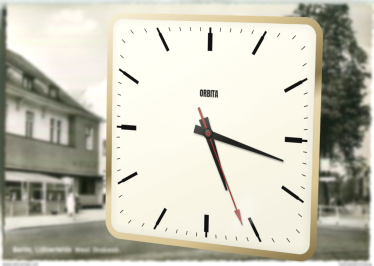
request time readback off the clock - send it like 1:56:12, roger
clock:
5:17:26
